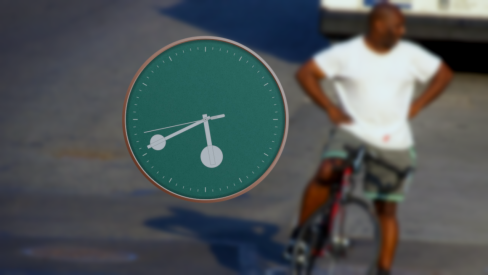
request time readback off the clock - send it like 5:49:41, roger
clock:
5:40:43
